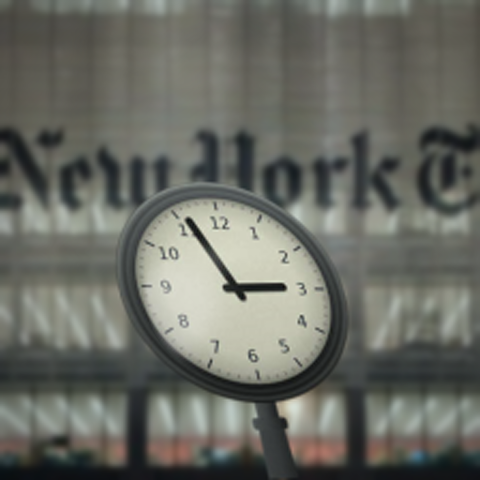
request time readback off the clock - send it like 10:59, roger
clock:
2:56
